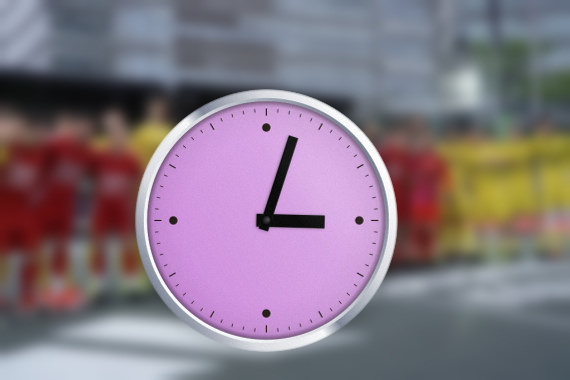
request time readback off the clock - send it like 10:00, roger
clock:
3:03
